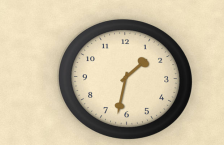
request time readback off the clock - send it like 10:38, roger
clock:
1:32
